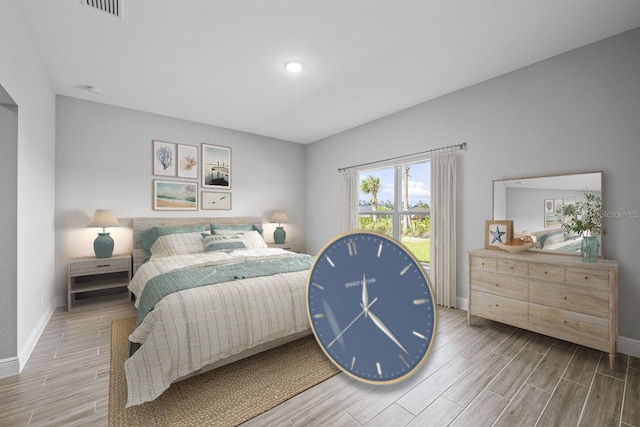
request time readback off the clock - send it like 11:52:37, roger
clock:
12:23:40
